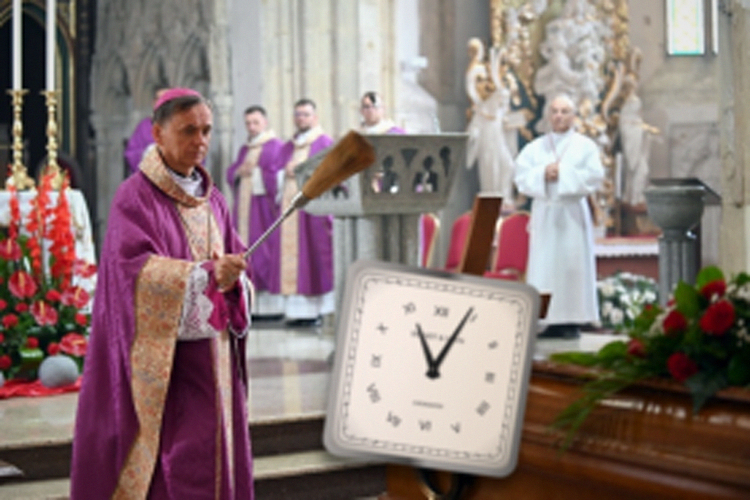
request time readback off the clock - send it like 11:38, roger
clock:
11:04
